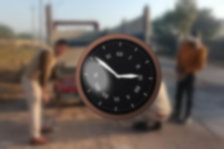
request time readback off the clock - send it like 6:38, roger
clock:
2:51
